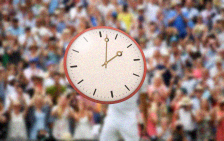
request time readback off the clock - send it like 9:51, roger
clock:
2:02
